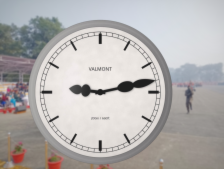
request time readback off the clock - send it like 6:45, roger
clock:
9:13
